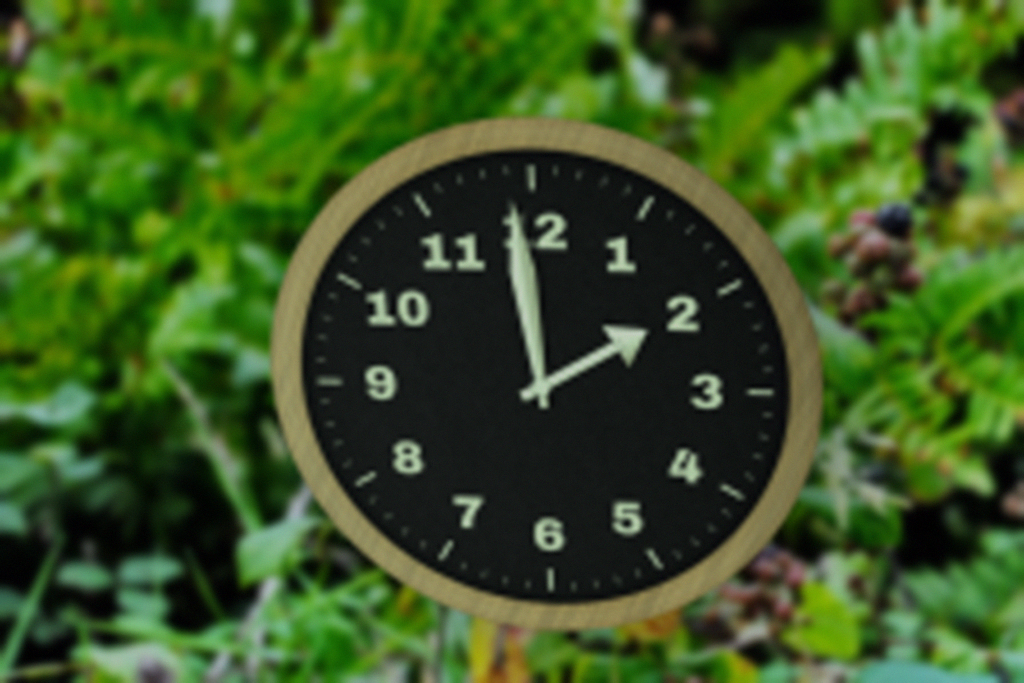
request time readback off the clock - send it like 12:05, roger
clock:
1:59
